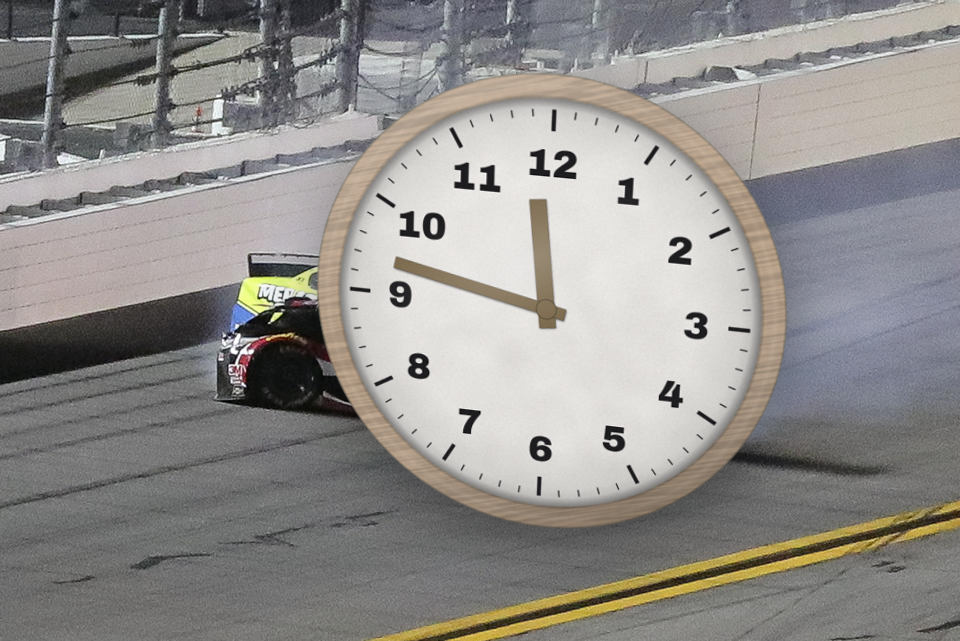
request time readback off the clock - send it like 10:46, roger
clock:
11:47
